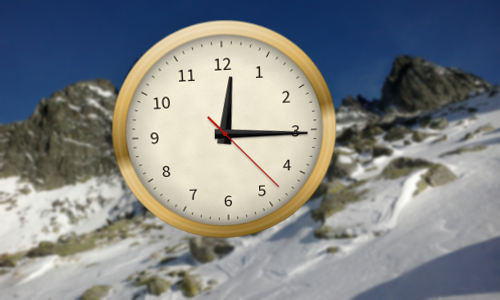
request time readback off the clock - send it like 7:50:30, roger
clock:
12:15:23
